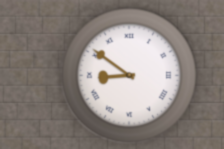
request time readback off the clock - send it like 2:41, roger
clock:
8:51
